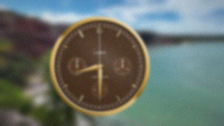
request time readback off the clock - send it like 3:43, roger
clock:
8:30
